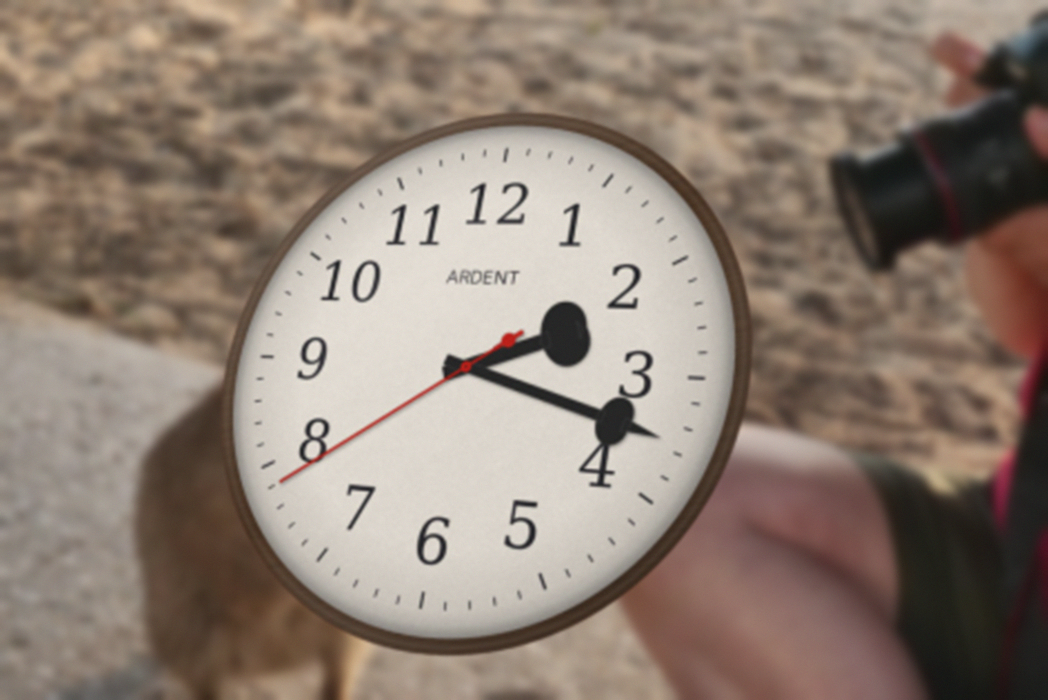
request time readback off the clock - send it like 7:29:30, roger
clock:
2:17:39
